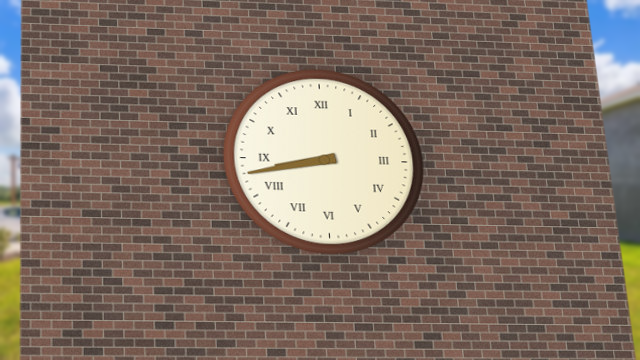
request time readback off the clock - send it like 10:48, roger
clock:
8:43
